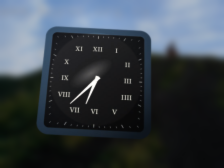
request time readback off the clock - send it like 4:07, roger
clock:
6:37
